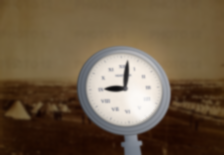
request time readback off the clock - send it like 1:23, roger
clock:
9:02
